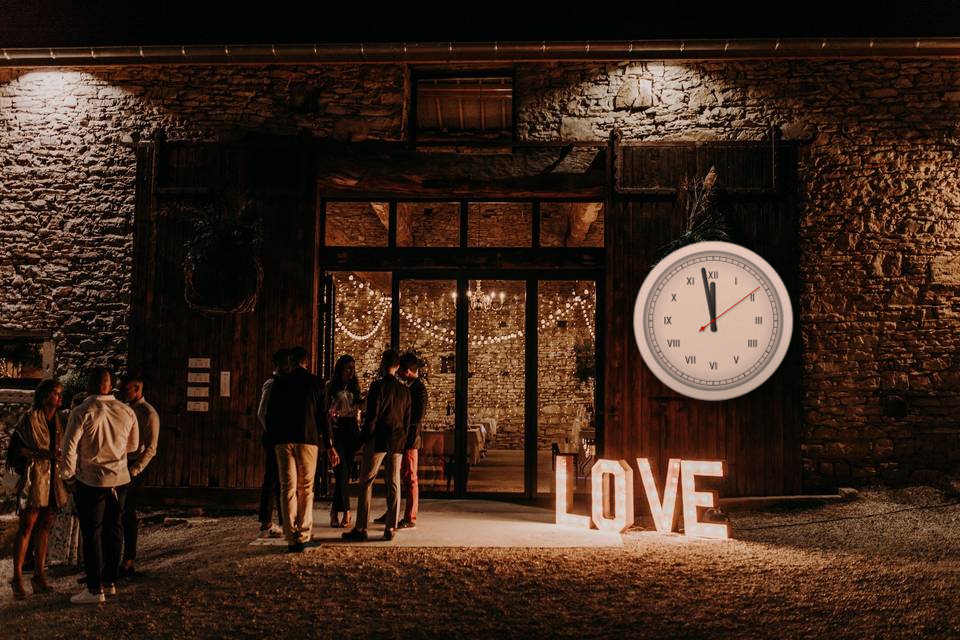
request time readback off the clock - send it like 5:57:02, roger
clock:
11:58:09
